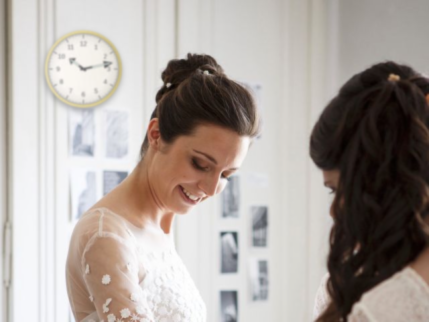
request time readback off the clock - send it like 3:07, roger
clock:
10:13
